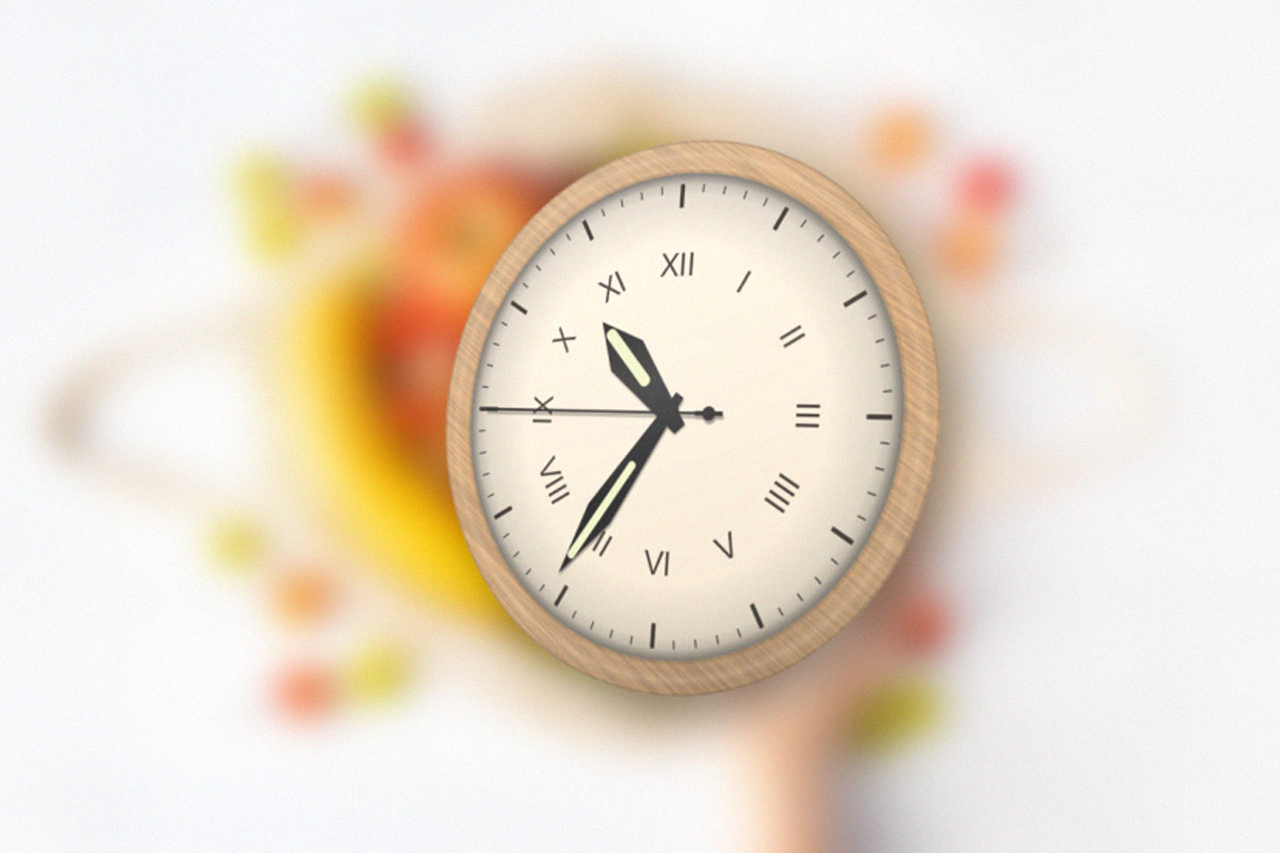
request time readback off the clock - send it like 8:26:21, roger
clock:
10:35:45
